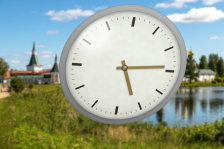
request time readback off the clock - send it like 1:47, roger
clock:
5:14
